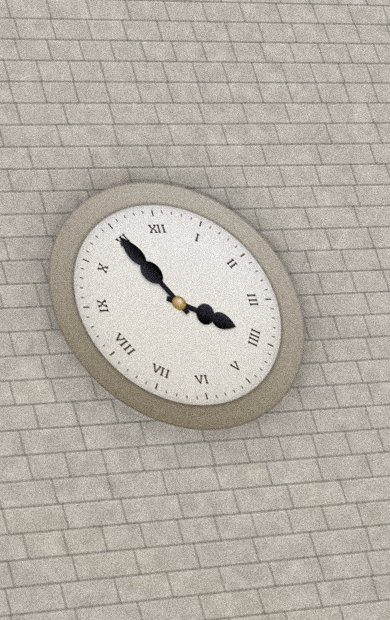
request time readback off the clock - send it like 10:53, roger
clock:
3:55
